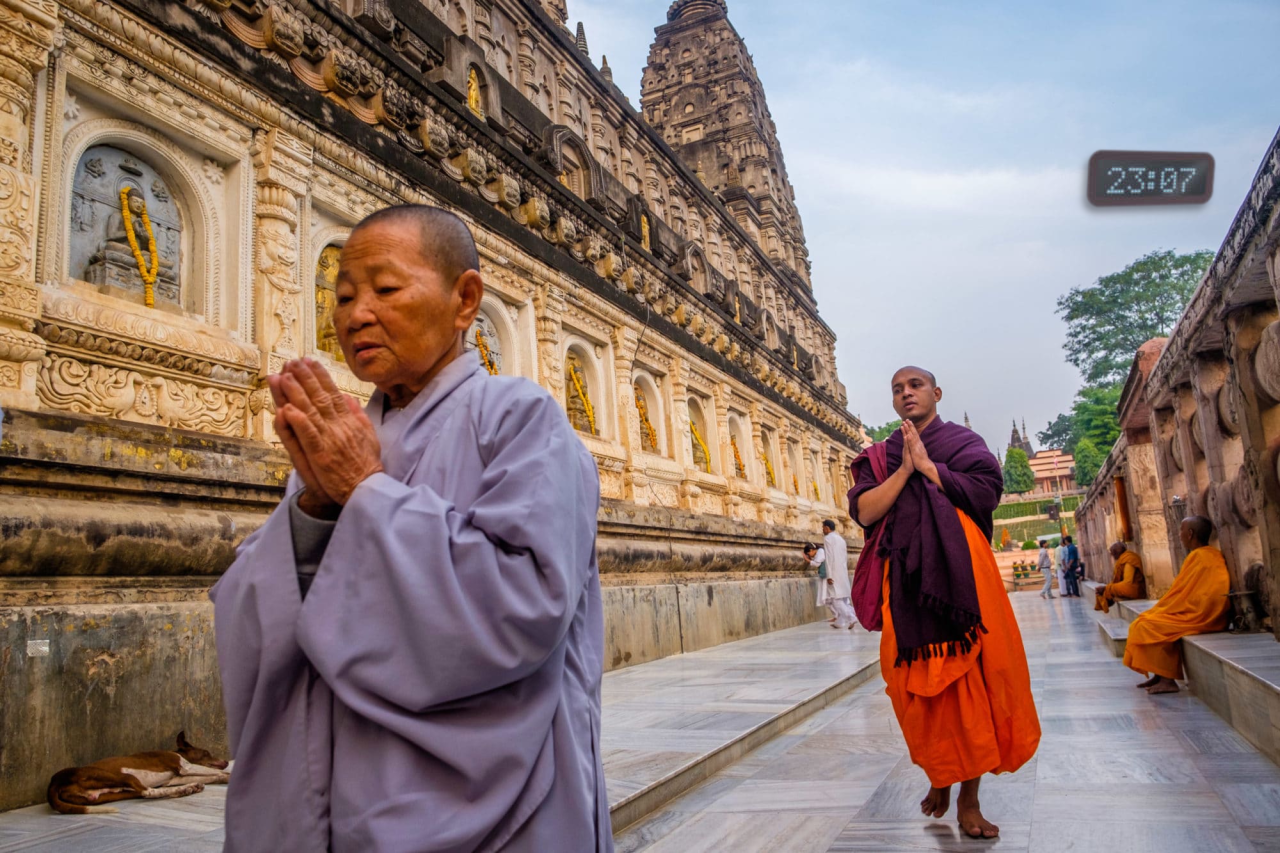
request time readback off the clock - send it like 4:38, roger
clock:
23:07
